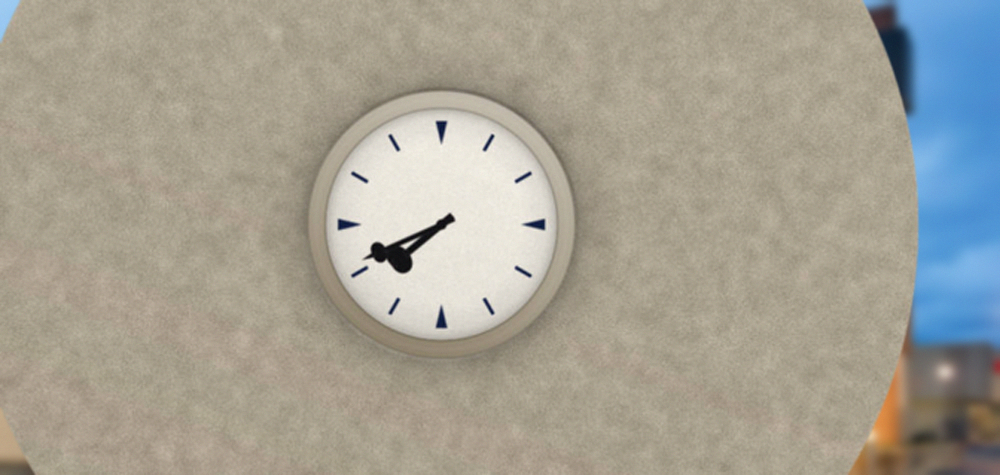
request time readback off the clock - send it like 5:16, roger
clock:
7:41
